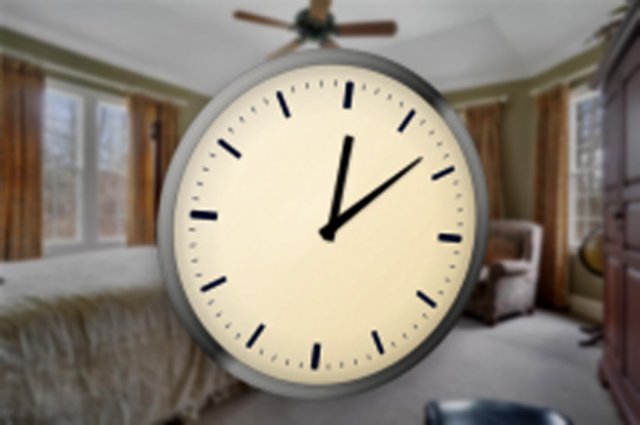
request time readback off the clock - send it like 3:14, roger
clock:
12:08
